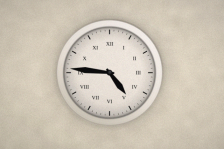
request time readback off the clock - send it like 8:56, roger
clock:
4:46
